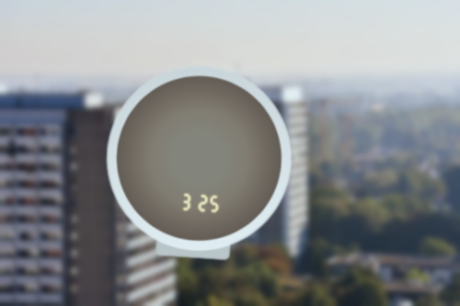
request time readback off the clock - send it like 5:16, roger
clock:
3:25
